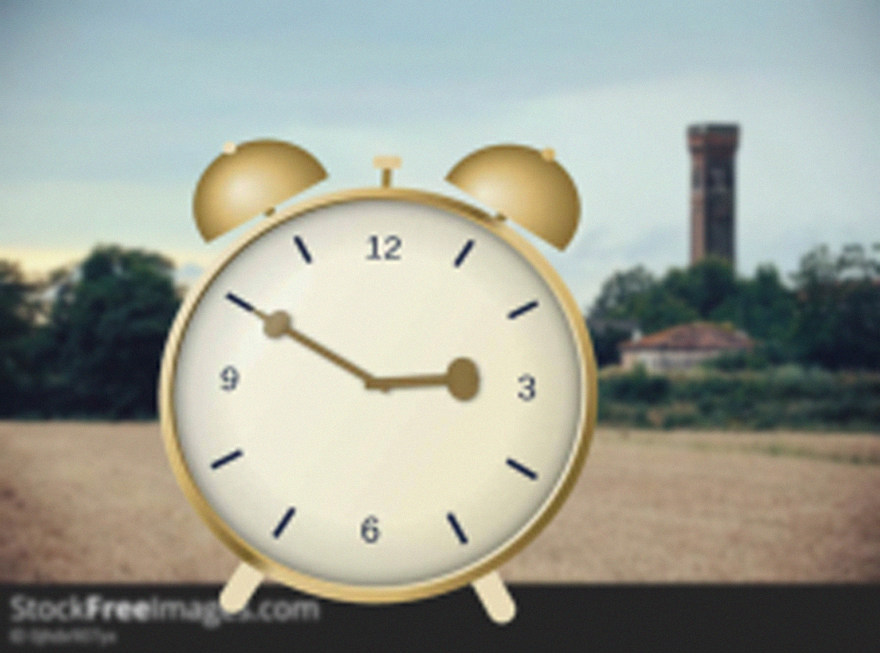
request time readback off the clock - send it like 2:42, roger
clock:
2:50
